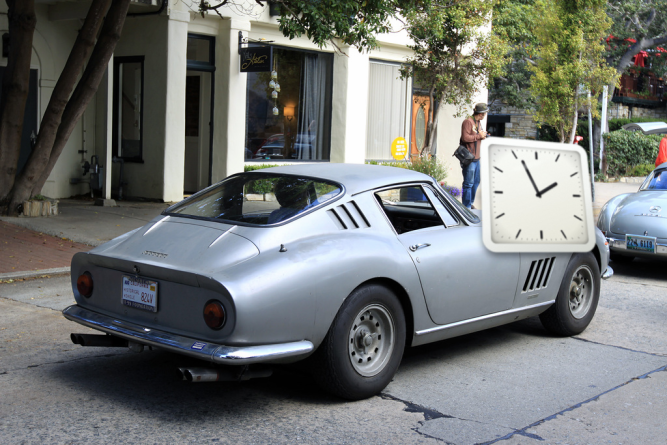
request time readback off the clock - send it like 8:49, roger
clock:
1:56
